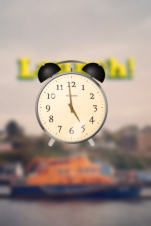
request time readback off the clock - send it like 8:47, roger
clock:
4:59
